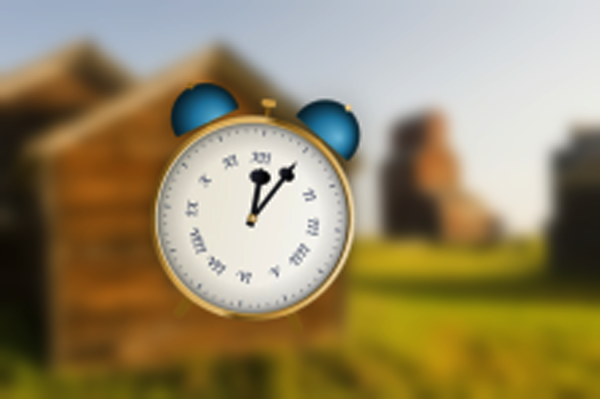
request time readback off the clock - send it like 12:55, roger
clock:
12:05
